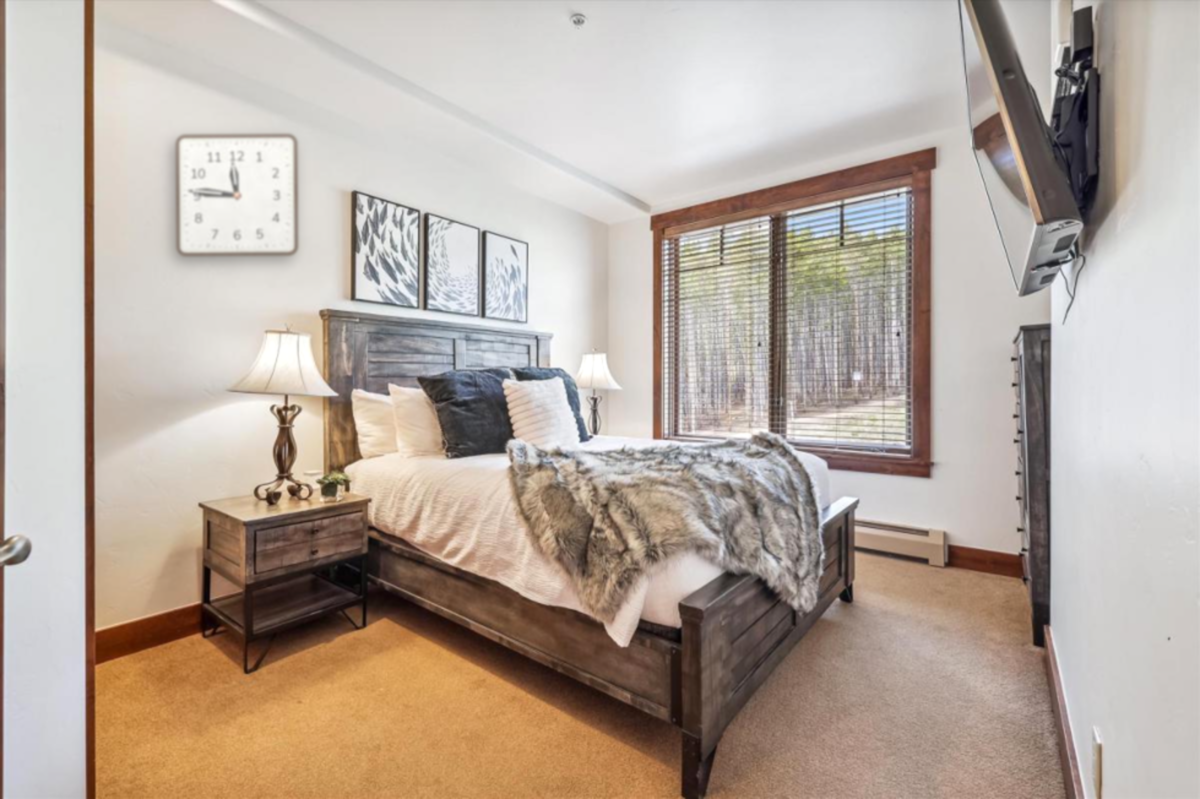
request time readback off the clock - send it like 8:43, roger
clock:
11:46
